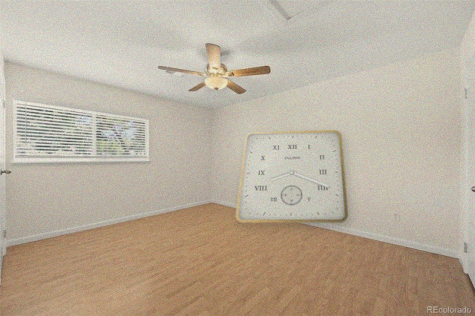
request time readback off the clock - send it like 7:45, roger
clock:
8:19
